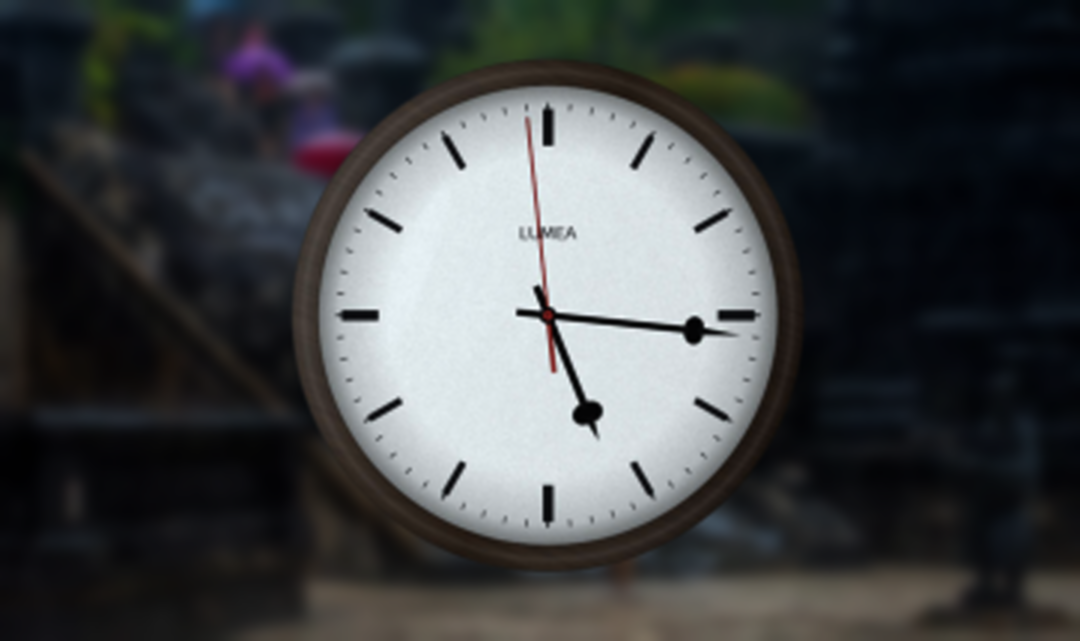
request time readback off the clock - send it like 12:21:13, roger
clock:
5:15:59
